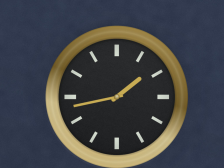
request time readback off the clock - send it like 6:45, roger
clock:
1:43
